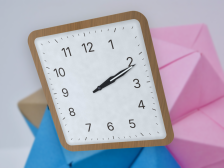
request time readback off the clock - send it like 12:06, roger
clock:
2:11
